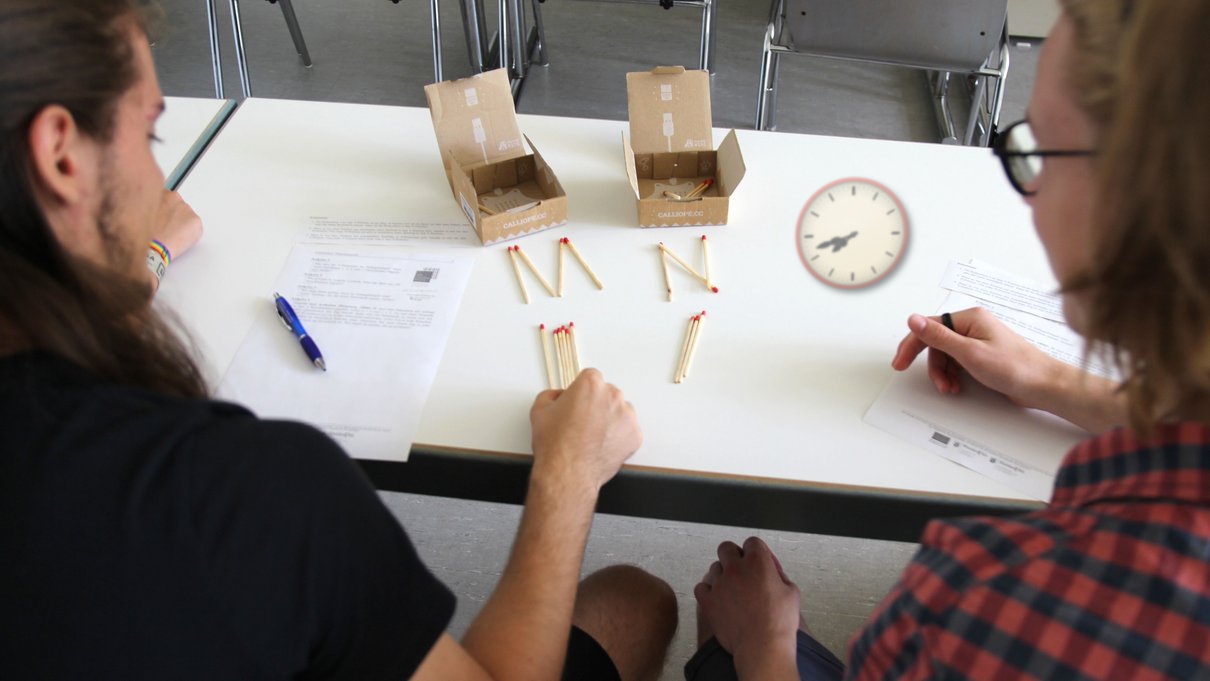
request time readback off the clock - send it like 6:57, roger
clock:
7:42
